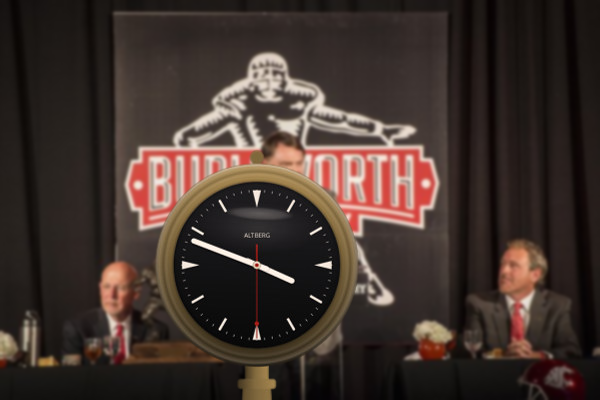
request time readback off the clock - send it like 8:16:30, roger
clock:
3:48:30
